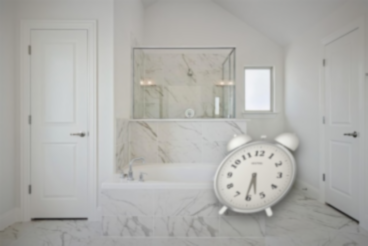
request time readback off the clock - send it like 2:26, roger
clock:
5:31
